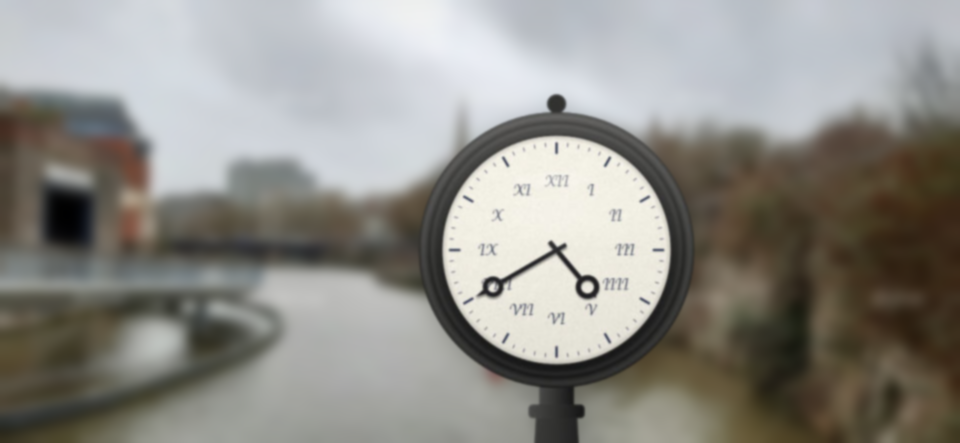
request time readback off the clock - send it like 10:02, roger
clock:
4:40
